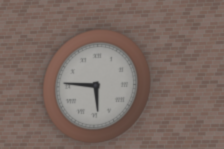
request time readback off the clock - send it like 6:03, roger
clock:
5:46
